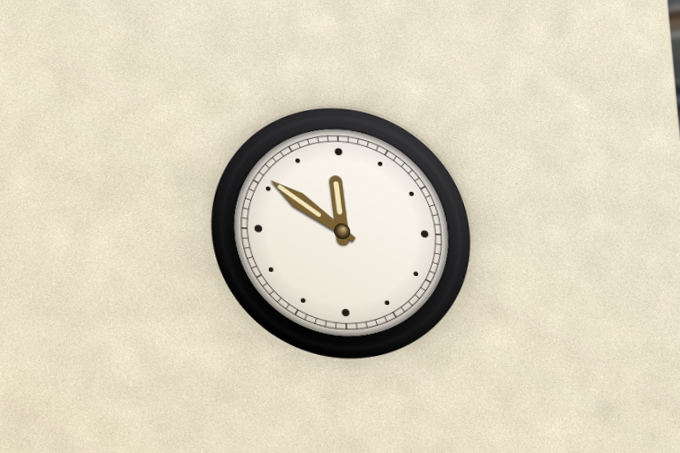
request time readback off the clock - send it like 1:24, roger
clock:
11:51
